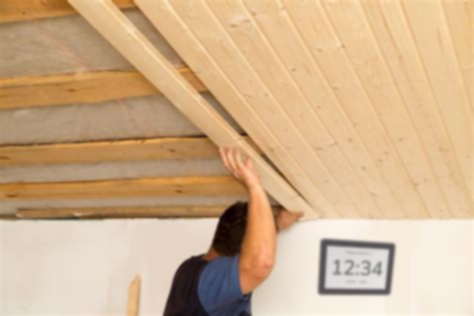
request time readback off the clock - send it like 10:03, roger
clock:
12:34
